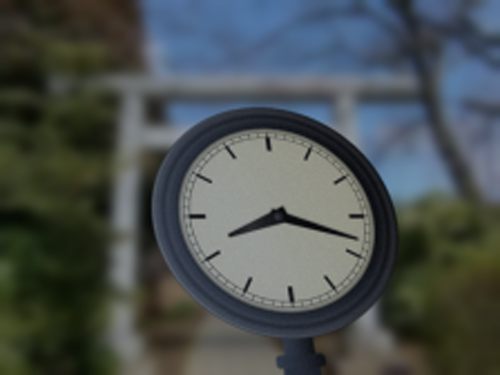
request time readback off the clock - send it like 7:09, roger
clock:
8:18
